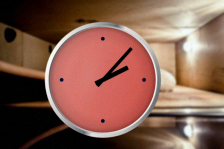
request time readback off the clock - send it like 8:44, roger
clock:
2:07
